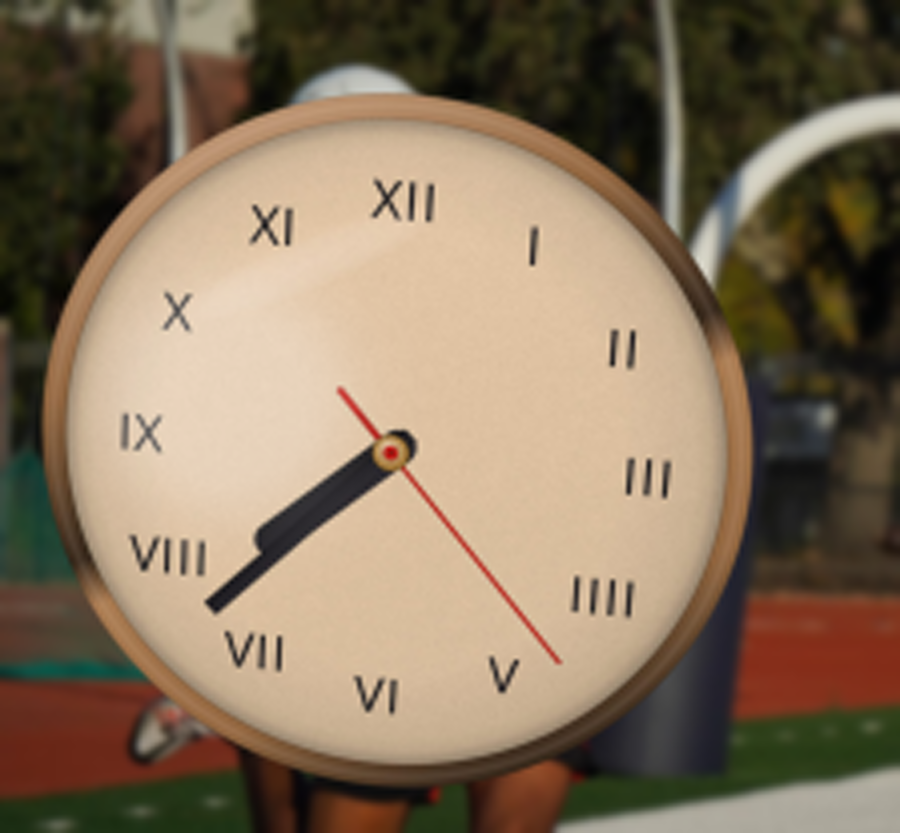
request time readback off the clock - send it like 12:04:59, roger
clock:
7:37:23
